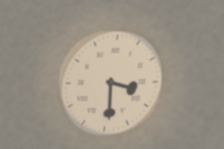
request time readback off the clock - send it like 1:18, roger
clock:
3:29
